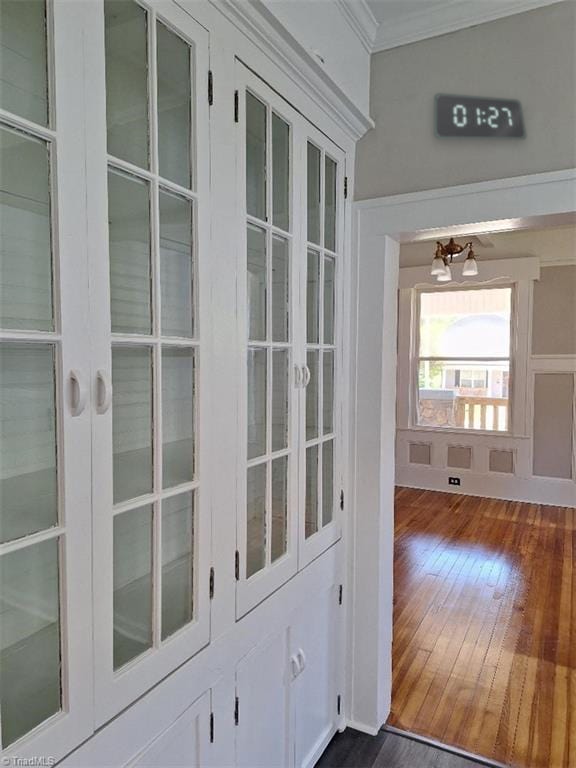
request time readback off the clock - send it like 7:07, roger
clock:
1:27
